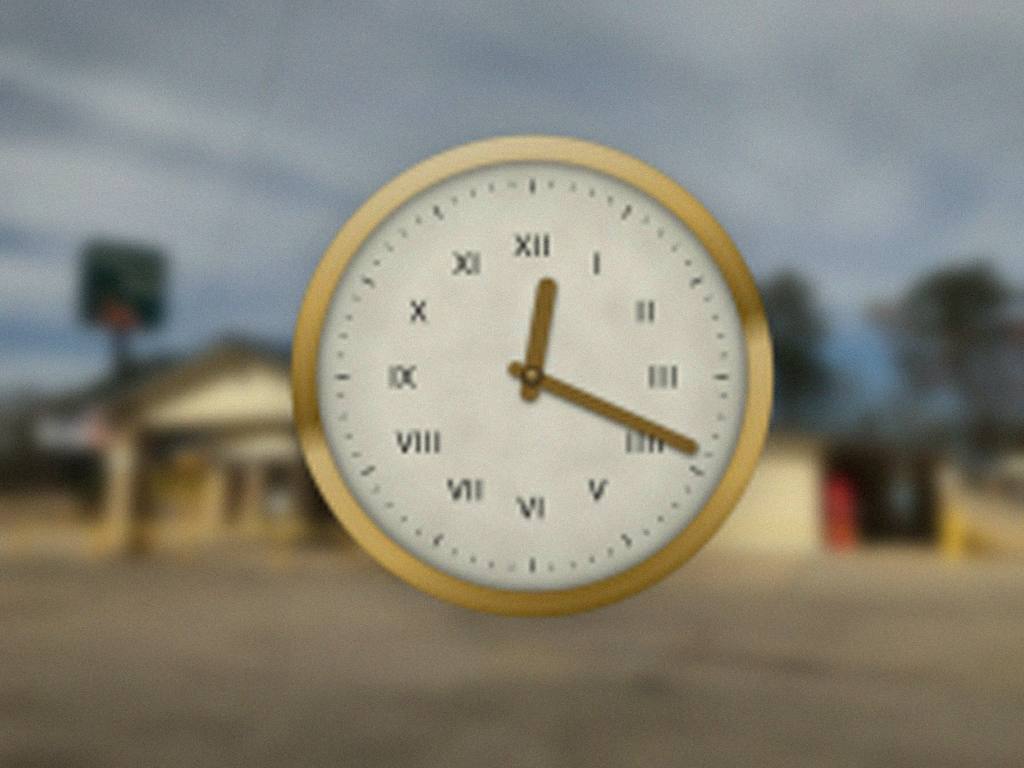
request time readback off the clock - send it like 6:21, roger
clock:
12:19
